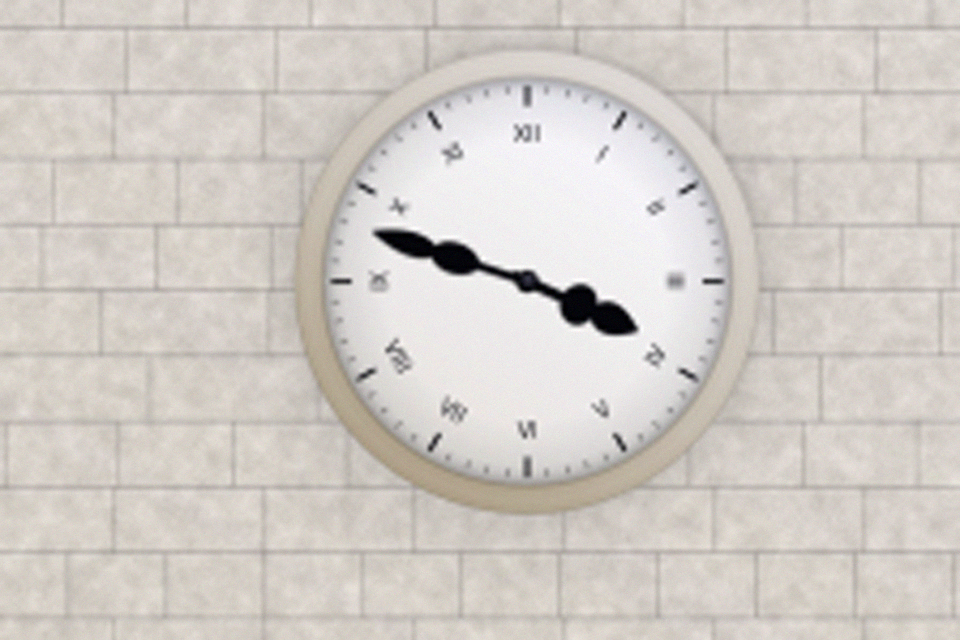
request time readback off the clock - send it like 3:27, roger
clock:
3:48
